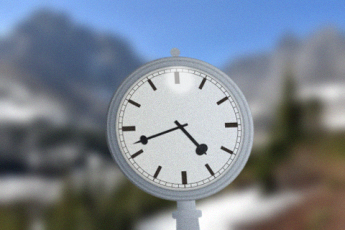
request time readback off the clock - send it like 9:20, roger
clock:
4:42
